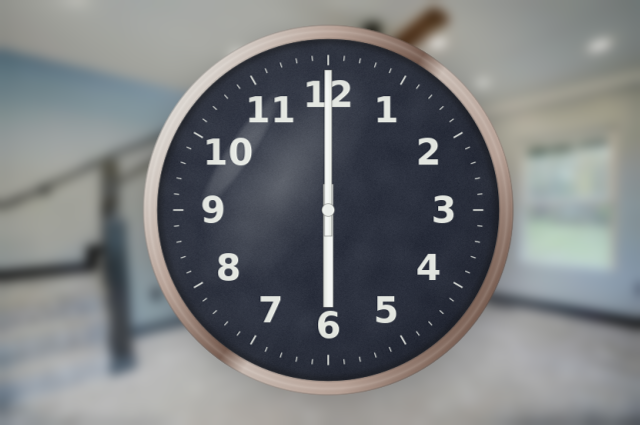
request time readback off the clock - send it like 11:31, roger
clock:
6:00
